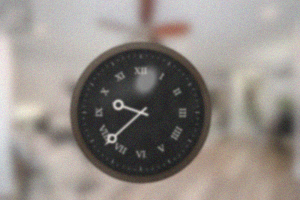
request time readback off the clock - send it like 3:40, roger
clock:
9:38
